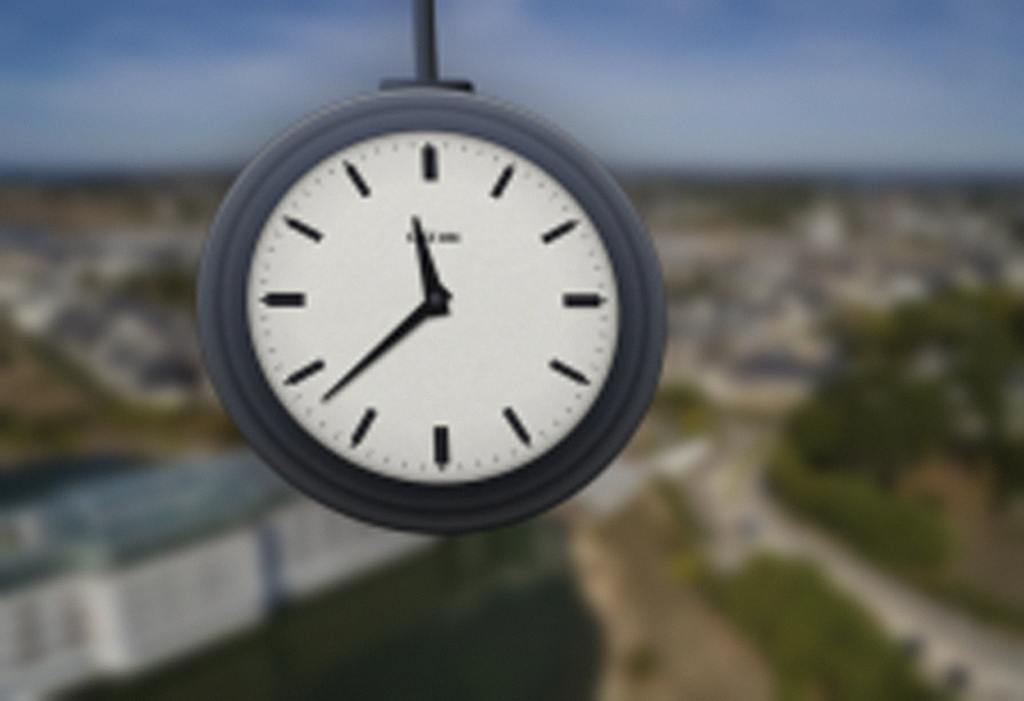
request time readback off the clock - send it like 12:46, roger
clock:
11:38
